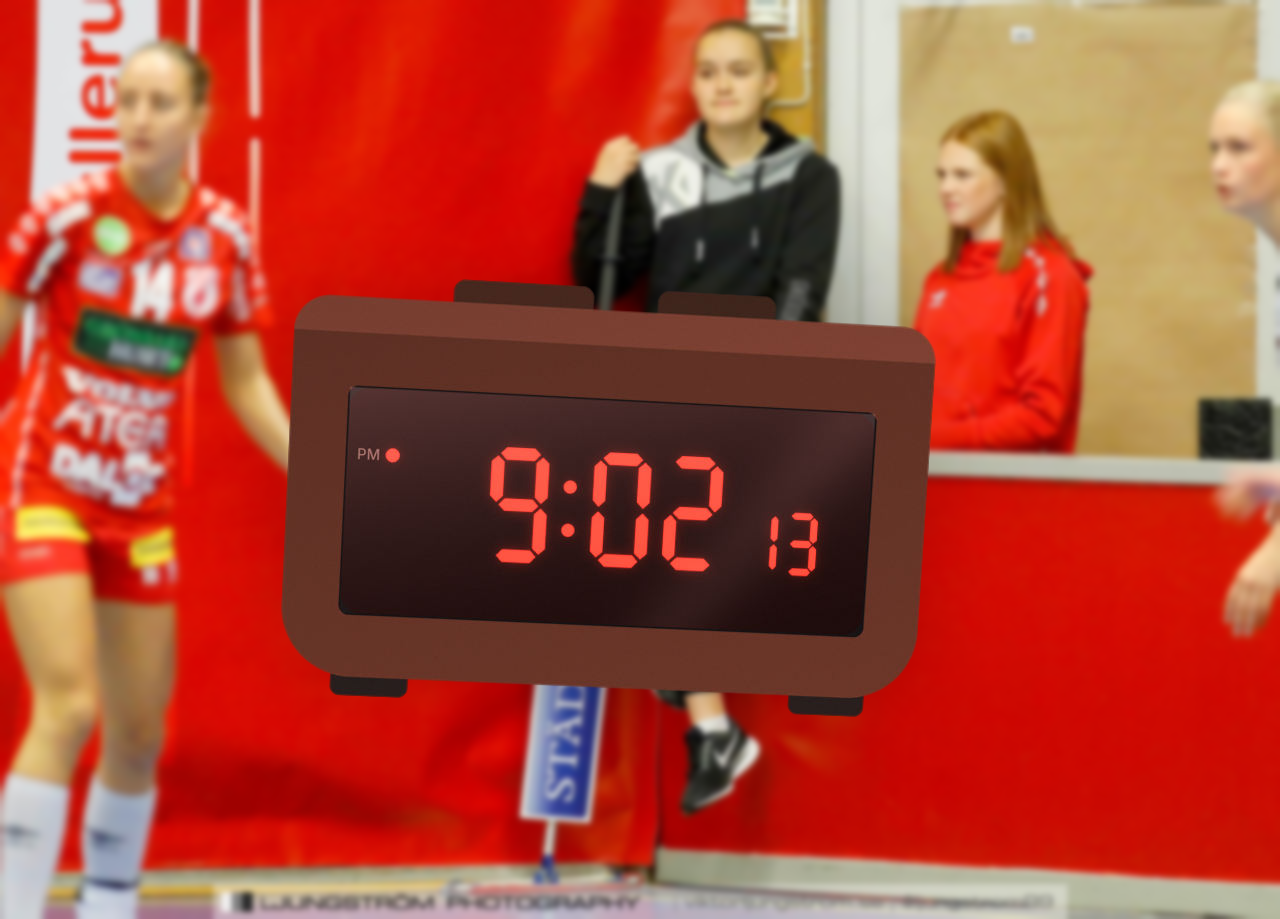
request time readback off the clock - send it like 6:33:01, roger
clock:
9:02:13
